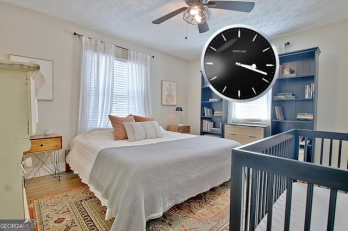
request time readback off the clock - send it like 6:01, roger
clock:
3:18
